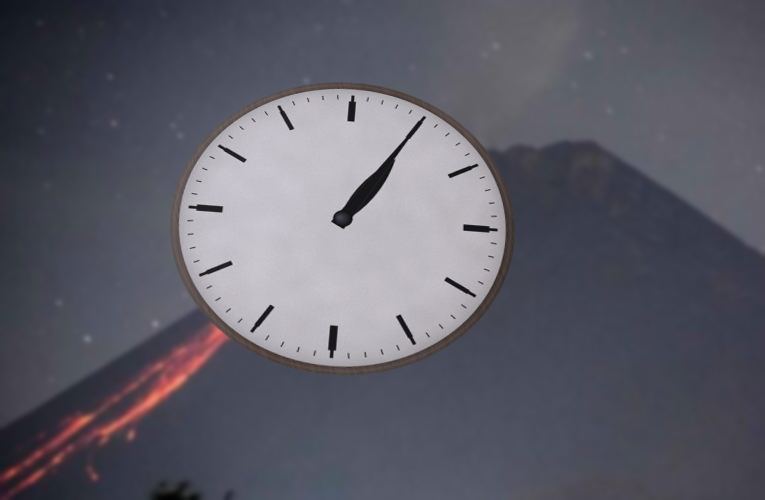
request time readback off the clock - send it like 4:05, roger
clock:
1:05
